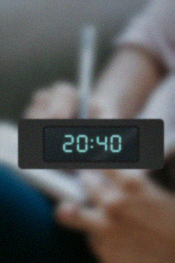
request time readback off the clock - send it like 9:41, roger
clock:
20:40
